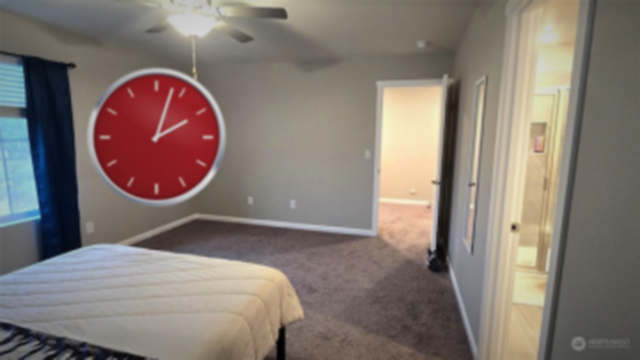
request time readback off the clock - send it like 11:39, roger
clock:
2:03
